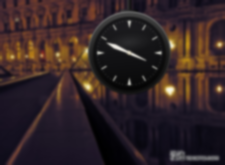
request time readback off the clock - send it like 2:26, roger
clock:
3:49
